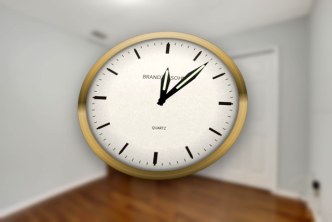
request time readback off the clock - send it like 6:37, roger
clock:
12:07
